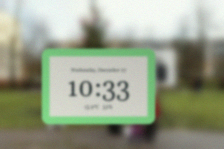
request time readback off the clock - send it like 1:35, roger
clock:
10:33
